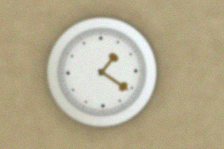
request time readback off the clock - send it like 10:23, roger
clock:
1:21
